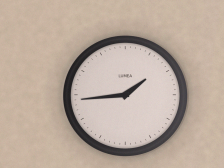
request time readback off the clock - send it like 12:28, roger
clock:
1:44
